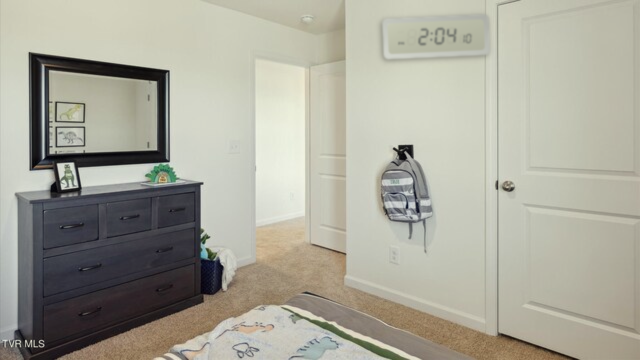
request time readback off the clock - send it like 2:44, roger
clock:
2:04
